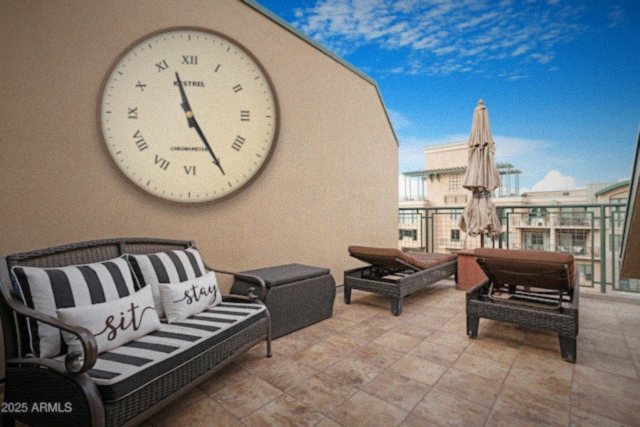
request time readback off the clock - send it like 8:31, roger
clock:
11:25
